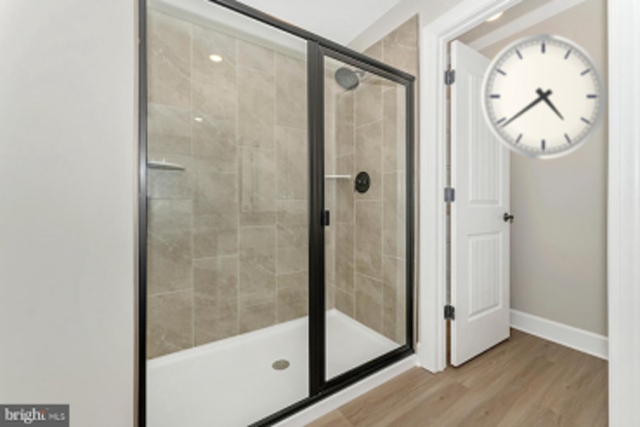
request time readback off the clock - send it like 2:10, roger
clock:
4:39
